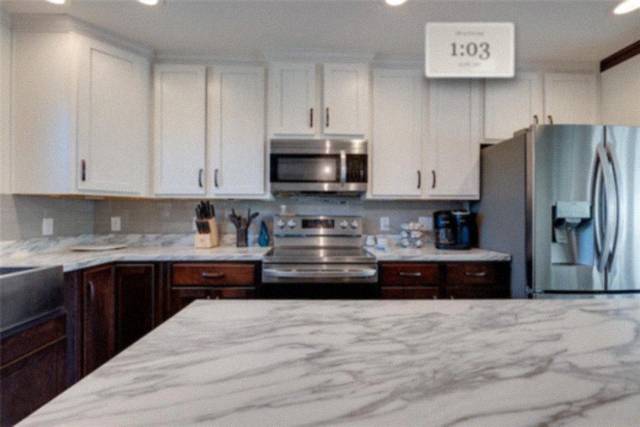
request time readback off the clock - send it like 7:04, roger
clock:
1:03
